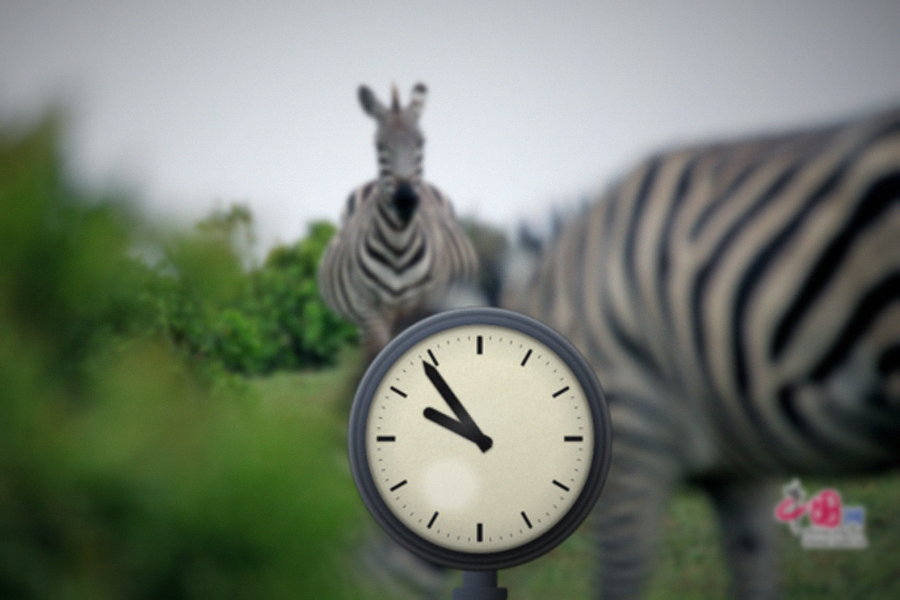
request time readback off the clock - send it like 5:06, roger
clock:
9:54
